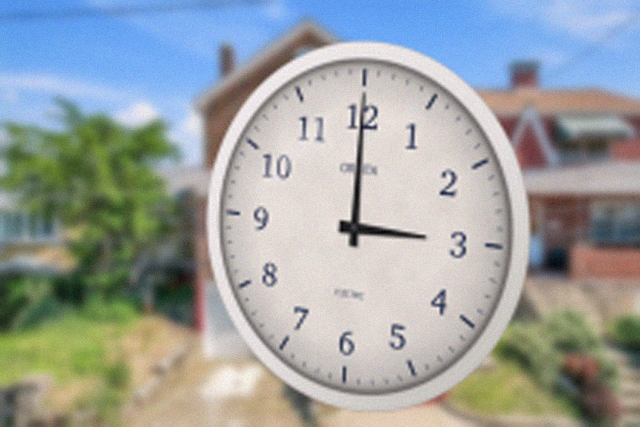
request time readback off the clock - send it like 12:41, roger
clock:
3:00
